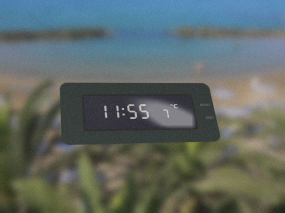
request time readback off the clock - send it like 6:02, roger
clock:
11:55
